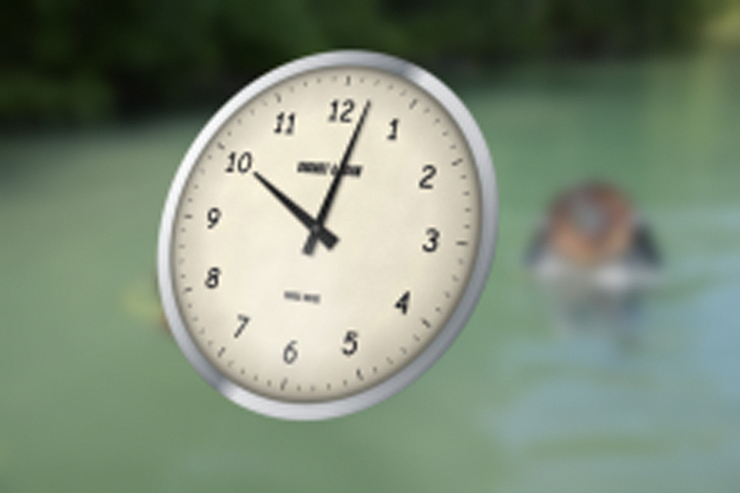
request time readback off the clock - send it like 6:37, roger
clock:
10:02
